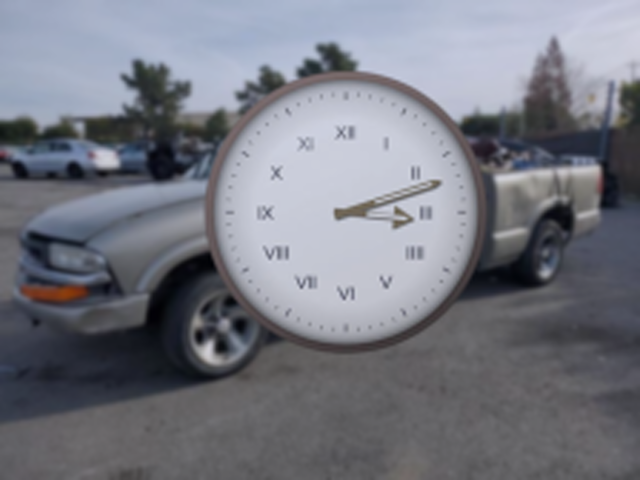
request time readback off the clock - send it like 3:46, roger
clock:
3:12
